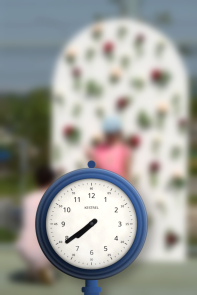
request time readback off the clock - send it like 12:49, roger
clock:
7:39
